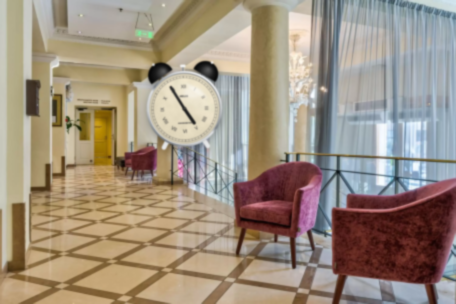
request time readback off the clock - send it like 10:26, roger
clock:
4:55
